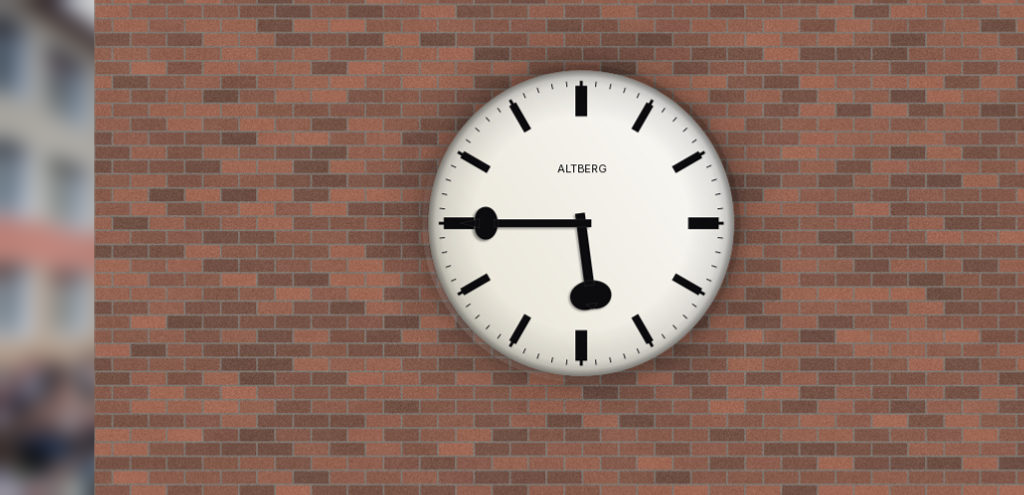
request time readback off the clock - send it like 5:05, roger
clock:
5:45
